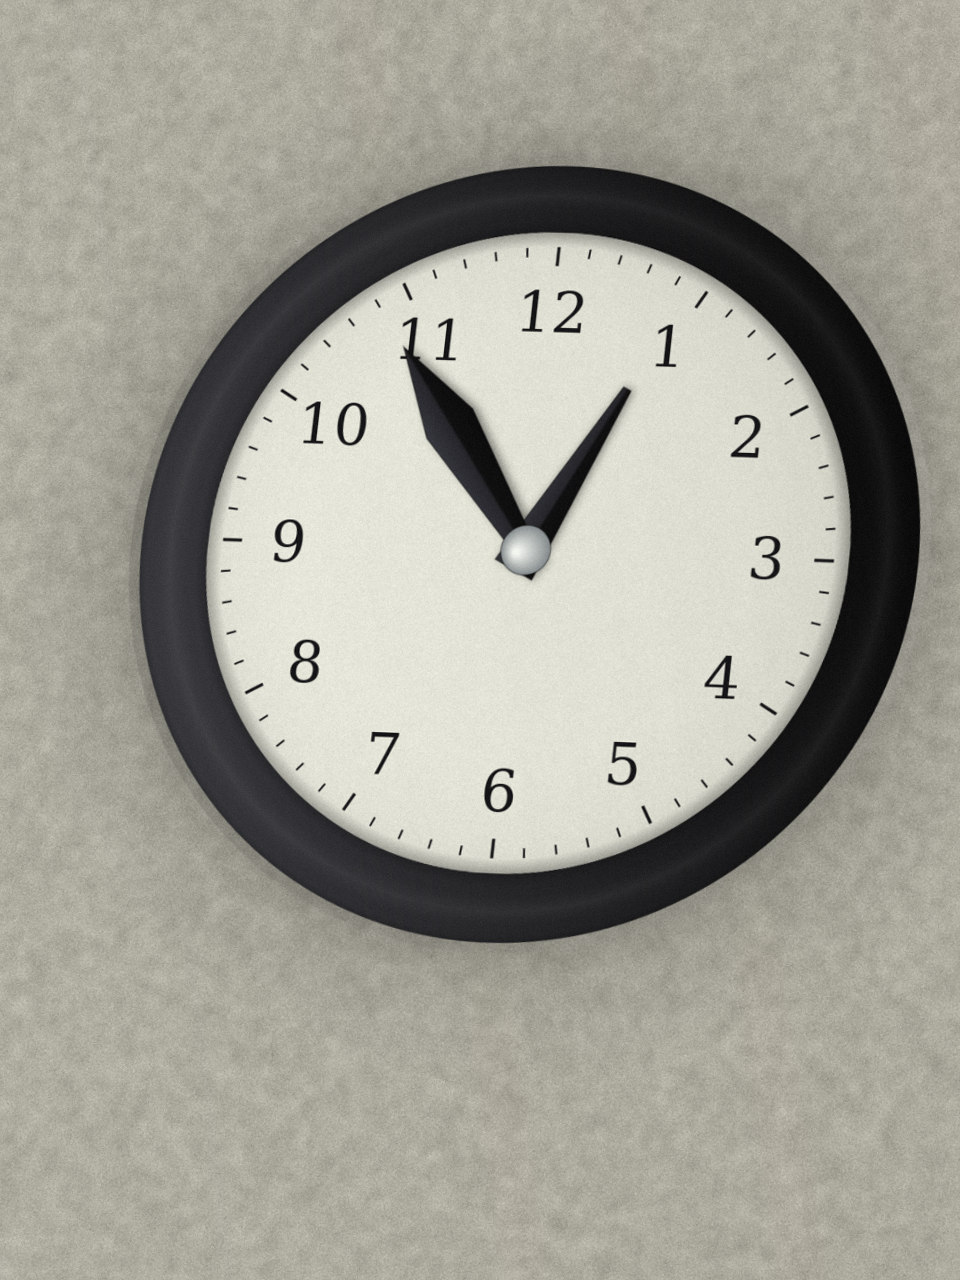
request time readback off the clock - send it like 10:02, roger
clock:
12:54
